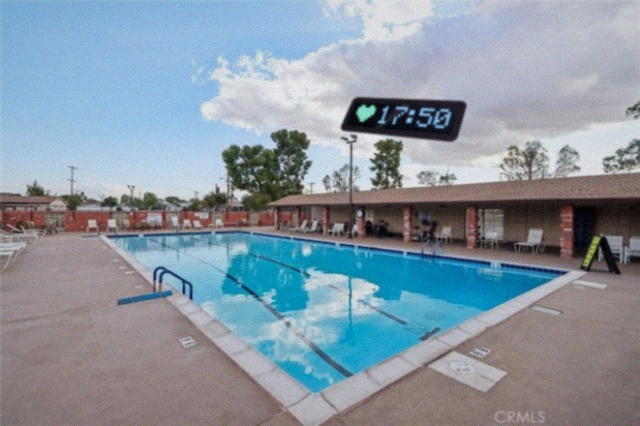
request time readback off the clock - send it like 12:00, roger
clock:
17:50
